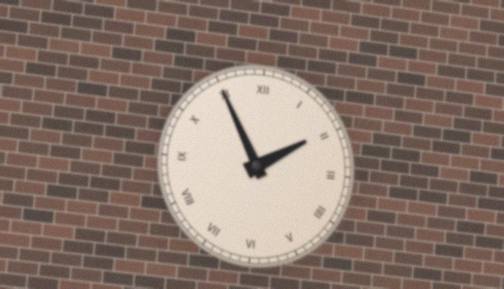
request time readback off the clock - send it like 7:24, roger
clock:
1:55
